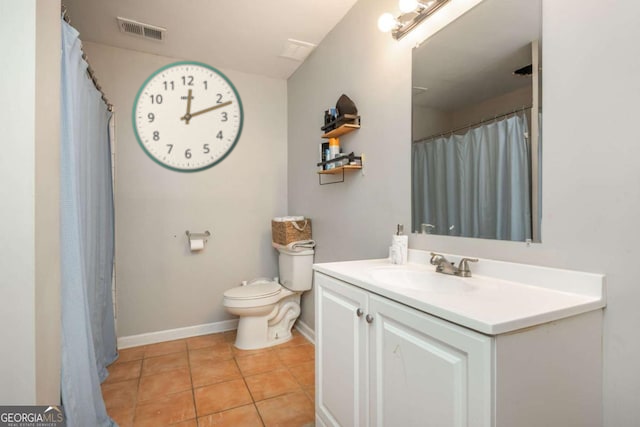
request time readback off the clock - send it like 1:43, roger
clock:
12:12
